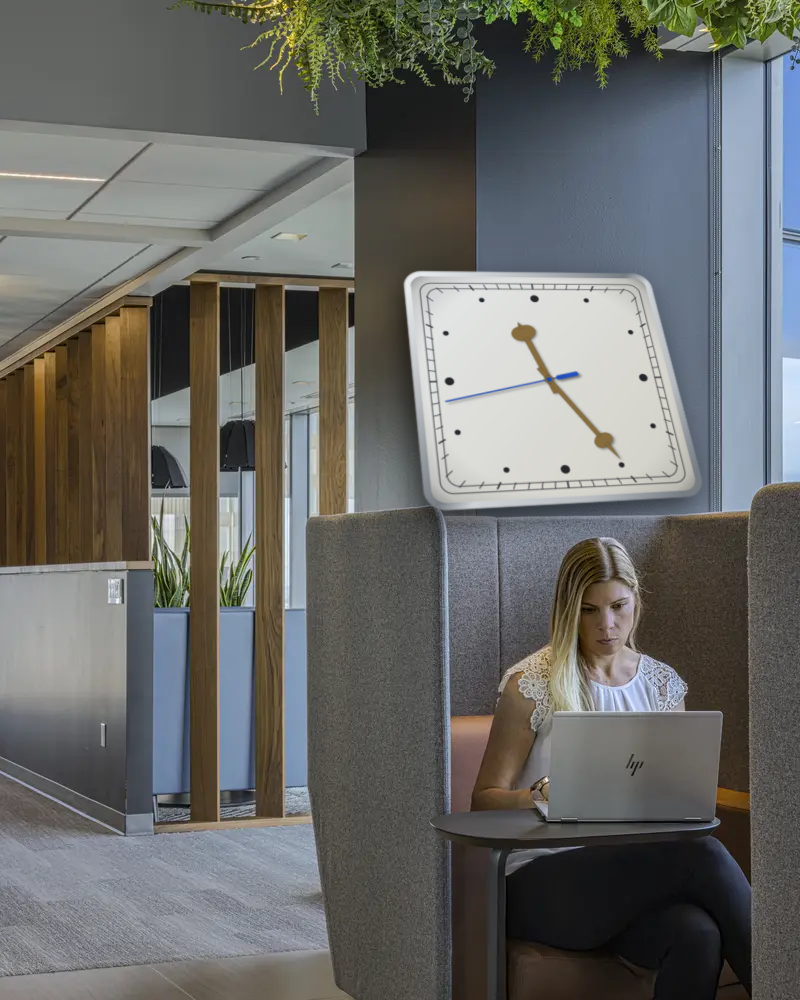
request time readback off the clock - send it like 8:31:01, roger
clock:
11:24:43
